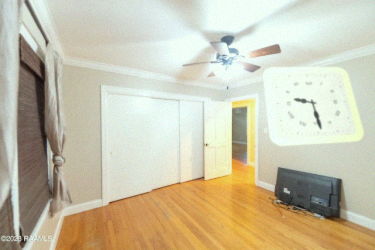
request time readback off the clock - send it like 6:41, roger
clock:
9:29
